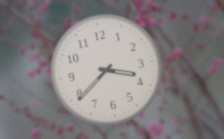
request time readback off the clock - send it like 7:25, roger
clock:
3:39
